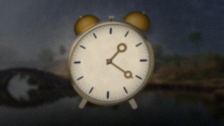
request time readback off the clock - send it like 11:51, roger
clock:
1:21
